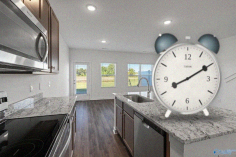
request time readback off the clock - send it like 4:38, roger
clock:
8:10
